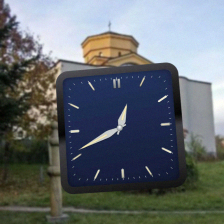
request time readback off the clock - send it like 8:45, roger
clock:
12:41
